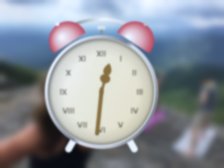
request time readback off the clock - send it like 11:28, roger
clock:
12:31
